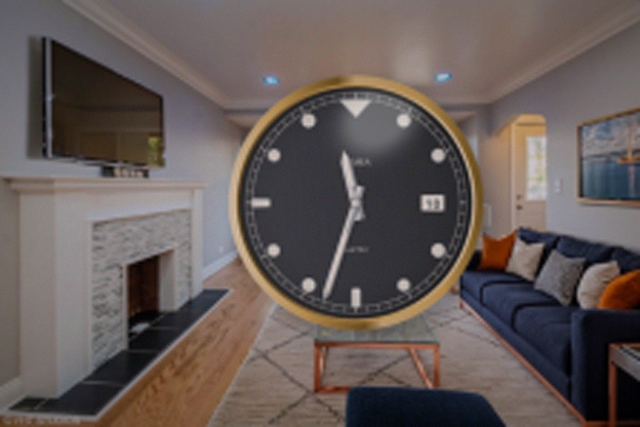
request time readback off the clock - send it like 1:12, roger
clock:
11:33
